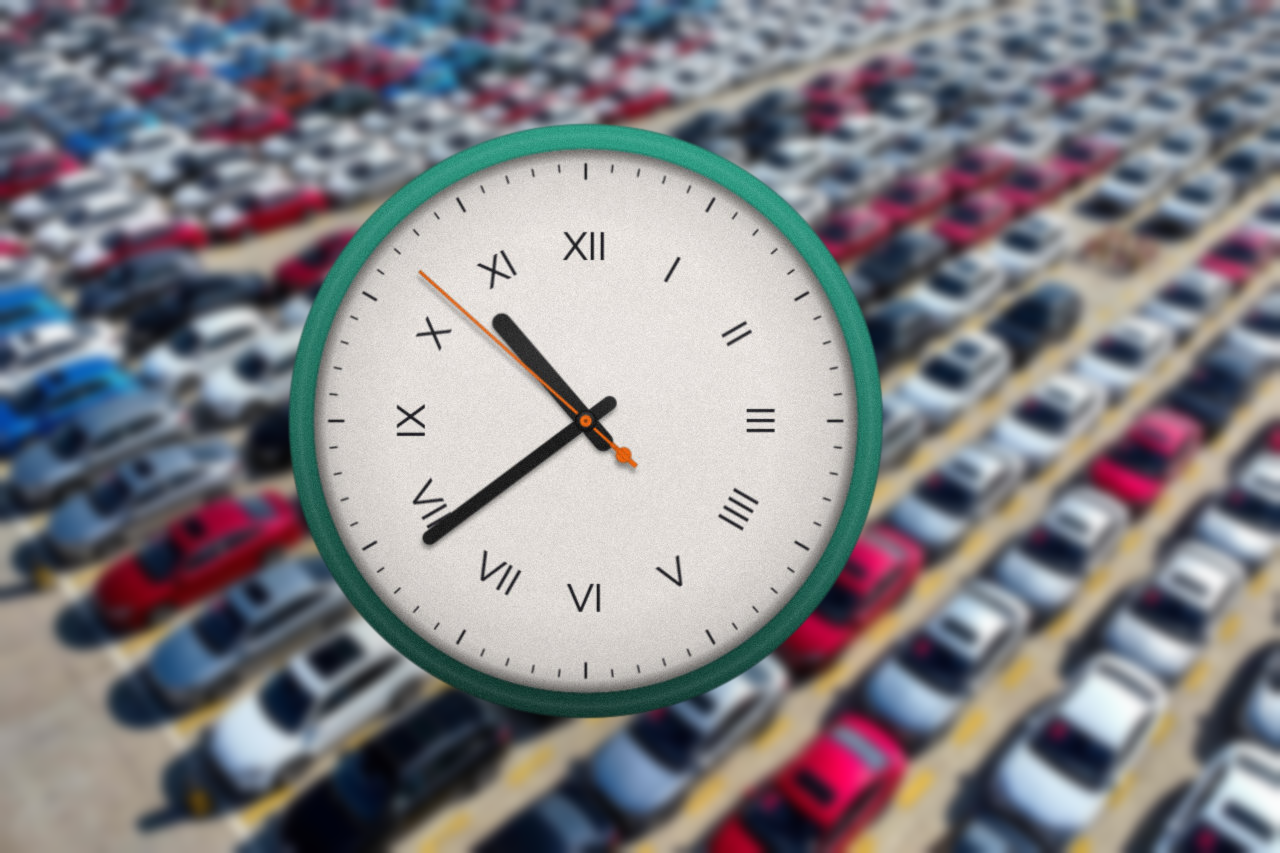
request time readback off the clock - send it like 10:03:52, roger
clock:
10:38:52
